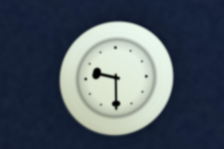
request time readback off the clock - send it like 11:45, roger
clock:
9:30
